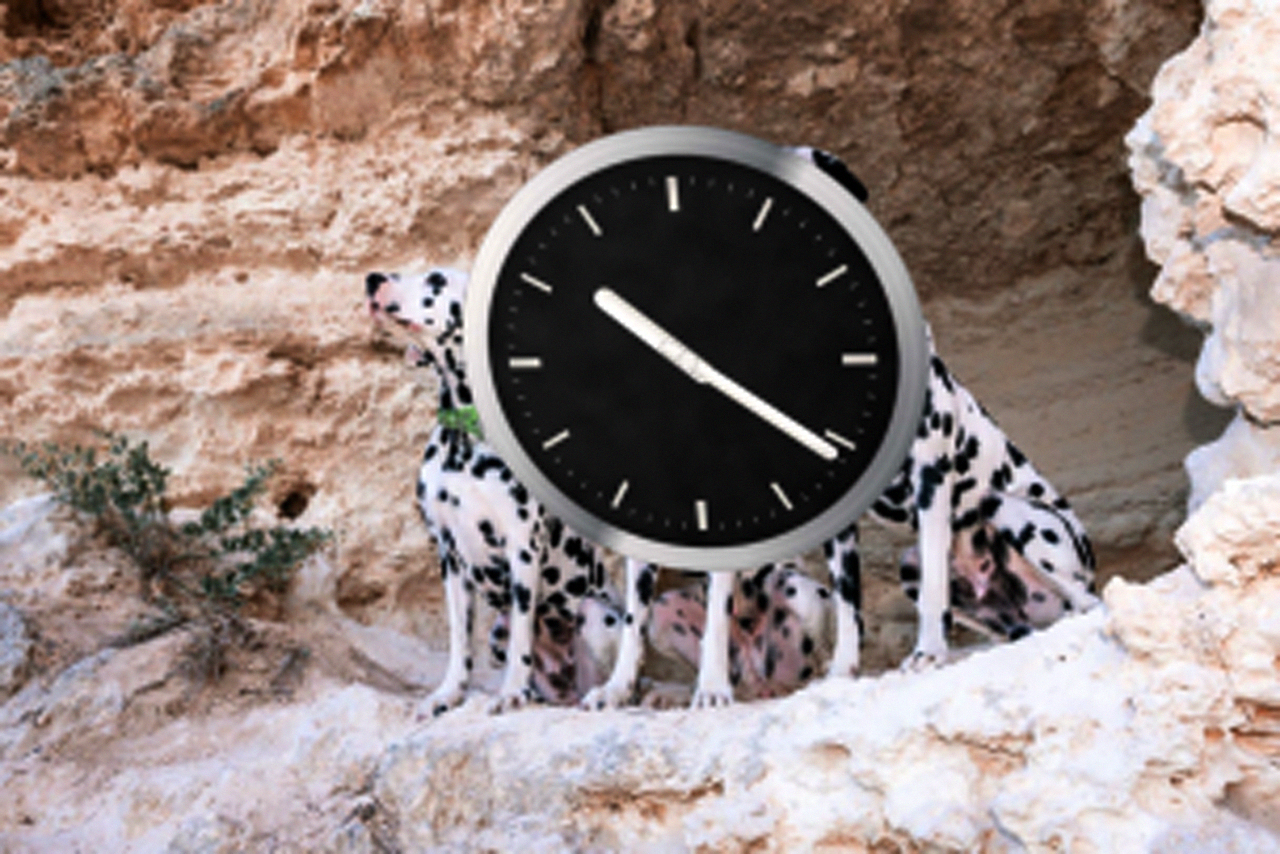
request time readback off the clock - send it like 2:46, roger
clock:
10:21
